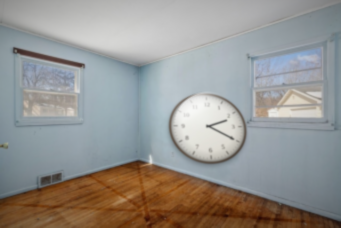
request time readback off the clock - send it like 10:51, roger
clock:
2:20
